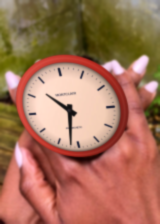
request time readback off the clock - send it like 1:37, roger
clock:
10:32
